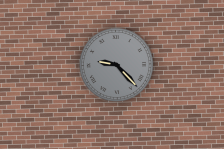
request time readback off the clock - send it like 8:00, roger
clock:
9:23
